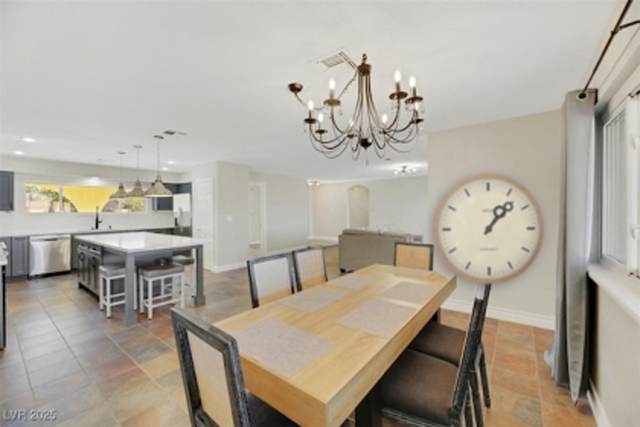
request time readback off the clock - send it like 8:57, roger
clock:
1:07
